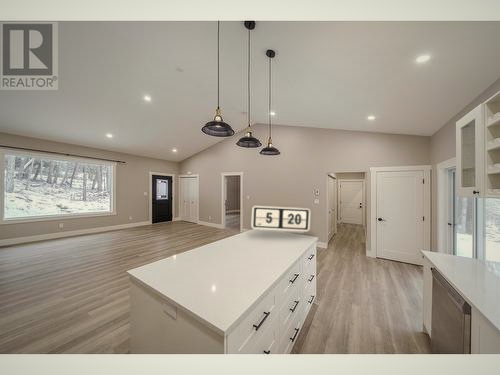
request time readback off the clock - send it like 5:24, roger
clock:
5:20
